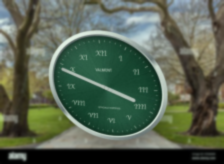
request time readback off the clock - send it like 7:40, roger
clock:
3:49
